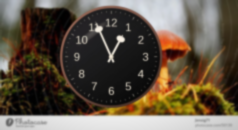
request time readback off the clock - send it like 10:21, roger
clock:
12:56
